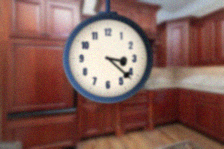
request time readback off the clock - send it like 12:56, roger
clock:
3:22
